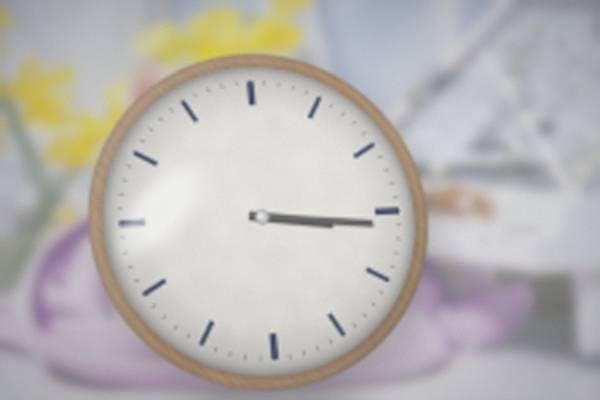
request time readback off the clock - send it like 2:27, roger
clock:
3:16
